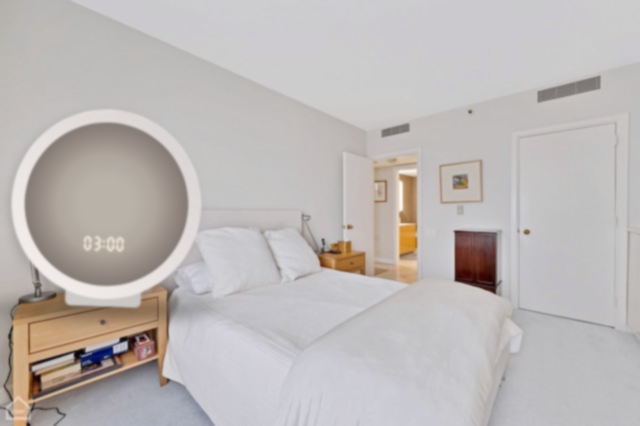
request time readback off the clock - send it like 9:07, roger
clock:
3:00
